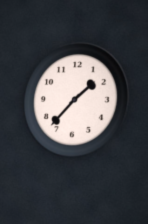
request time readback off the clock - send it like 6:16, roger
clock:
1:37
